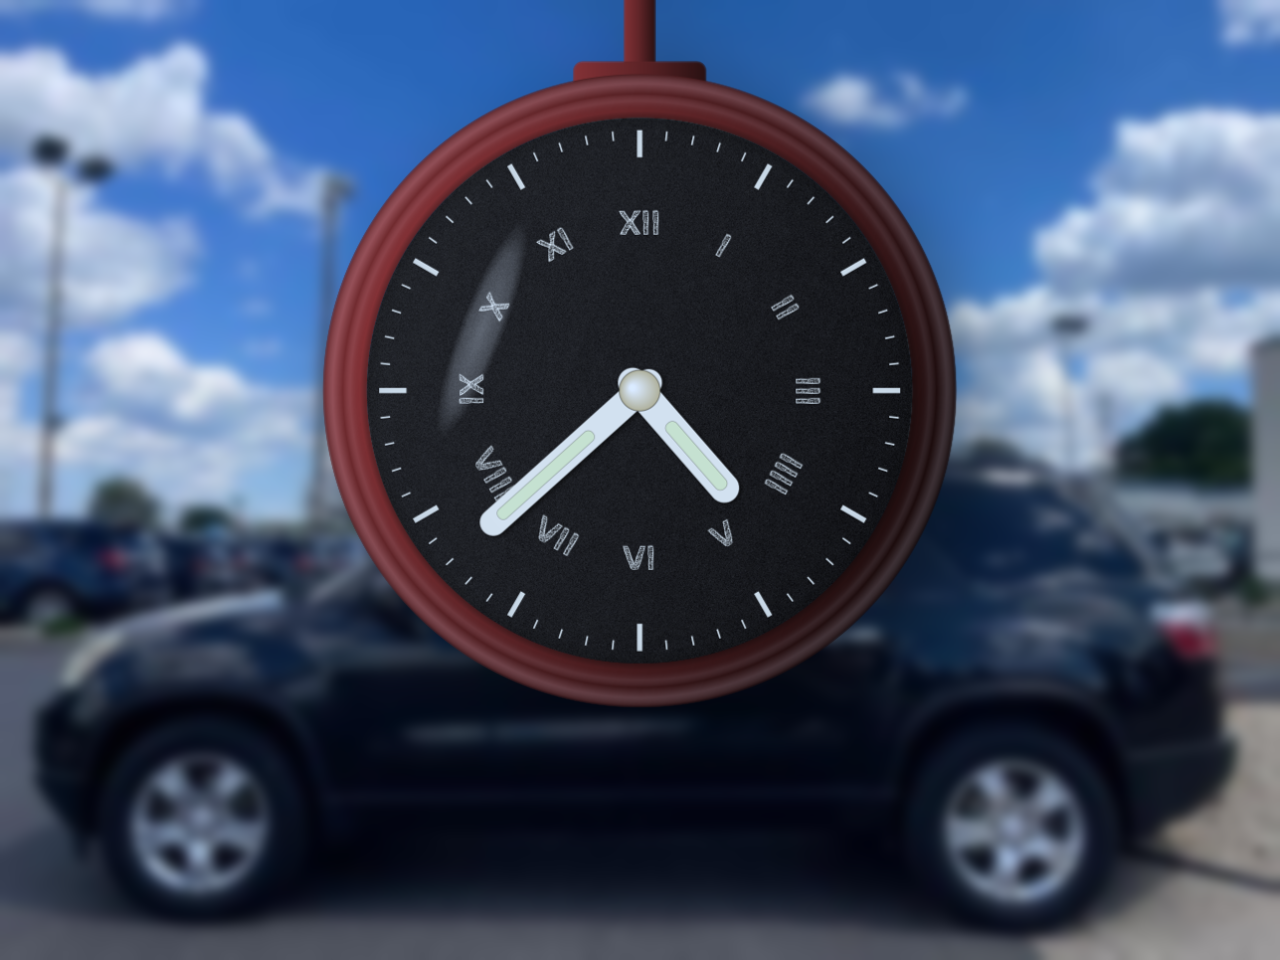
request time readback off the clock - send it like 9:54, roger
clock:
4:38
